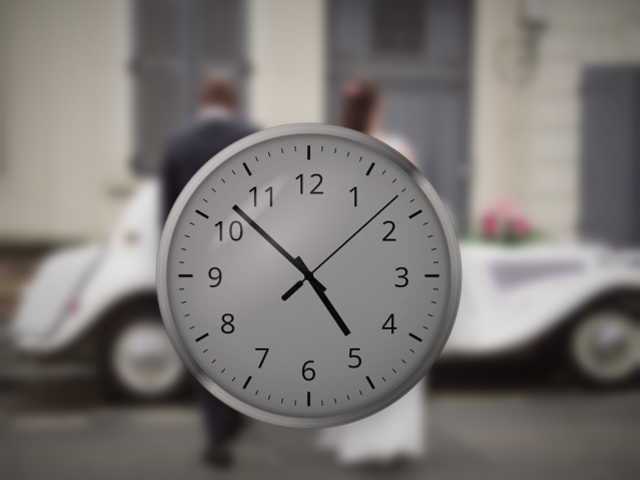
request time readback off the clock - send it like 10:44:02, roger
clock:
4:52:08
